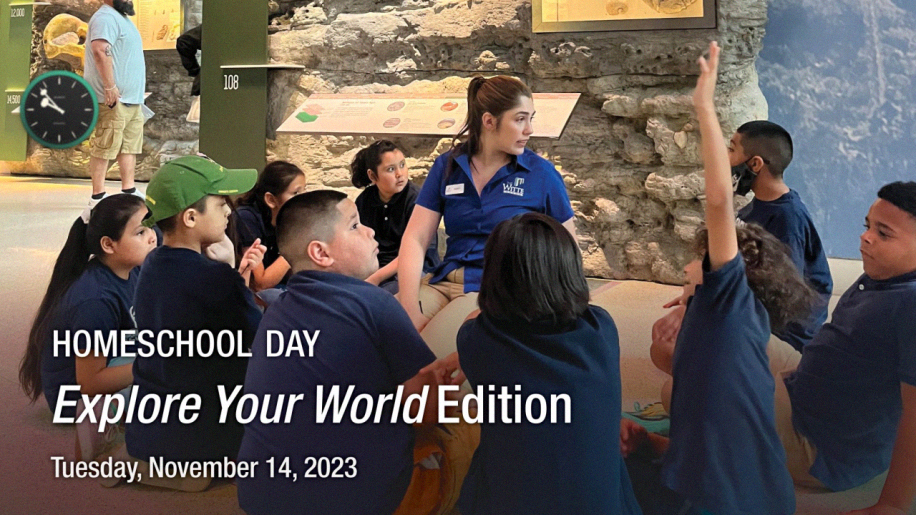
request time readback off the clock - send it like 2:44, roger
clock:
9:53
